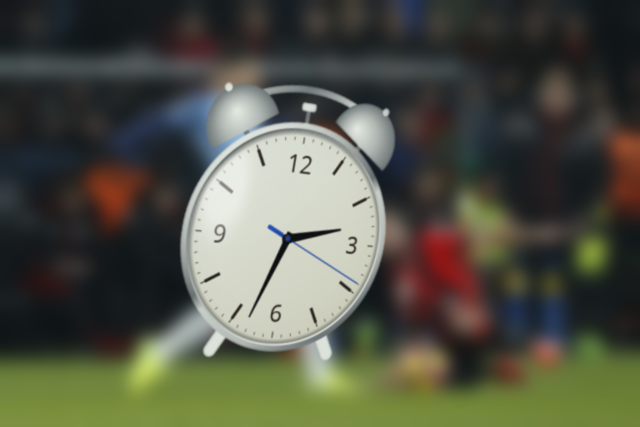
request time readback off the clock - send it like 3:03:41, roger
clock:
2:33:19
